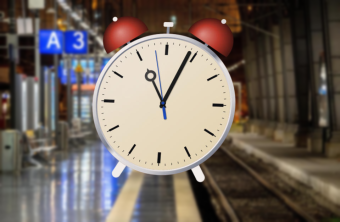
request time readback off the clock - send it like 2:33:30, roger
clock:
11:03:58
